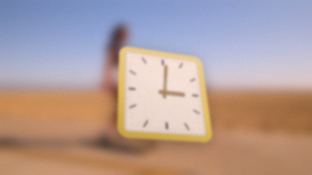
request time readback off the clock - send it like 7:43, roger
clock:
3:01
